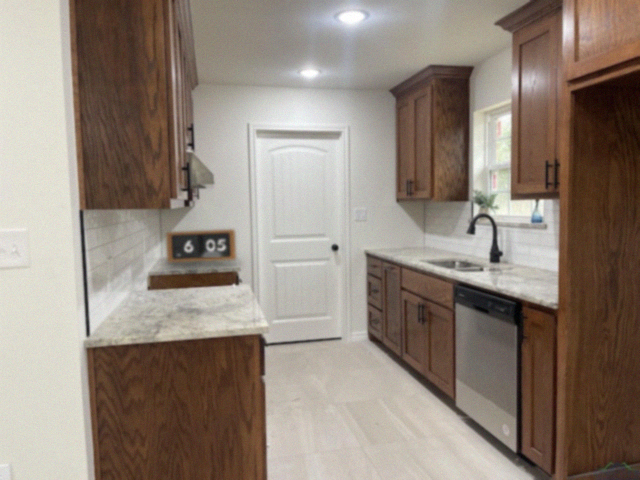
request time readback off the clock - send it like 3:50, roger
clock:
6:05
